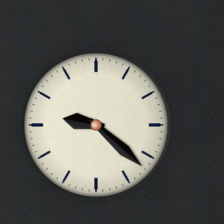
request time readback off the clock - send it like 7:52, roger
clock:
9:22
